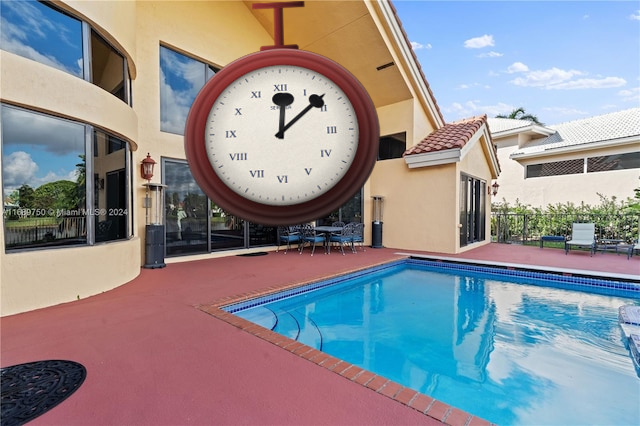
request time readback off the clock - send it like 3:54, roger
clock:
12:08
